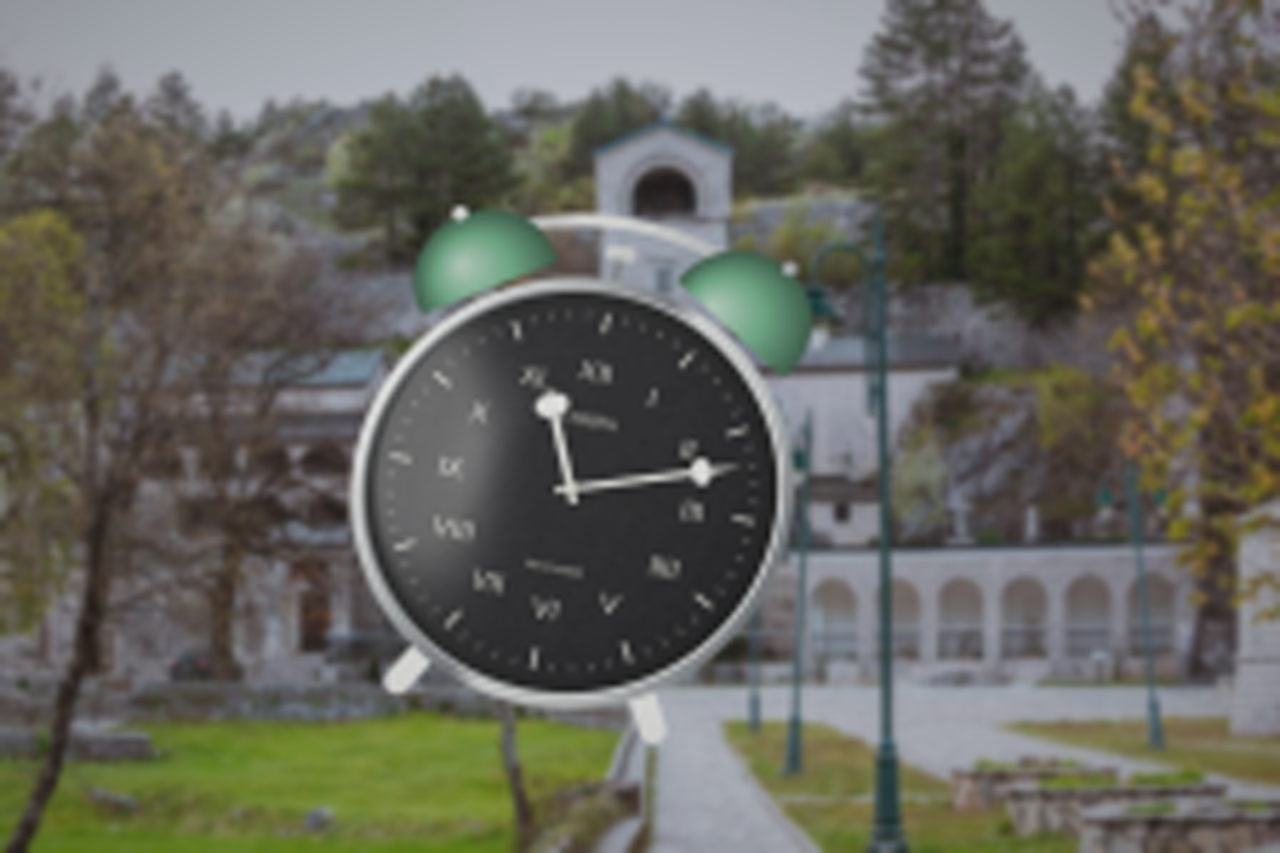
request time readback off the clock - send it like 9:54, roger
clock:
11:12
